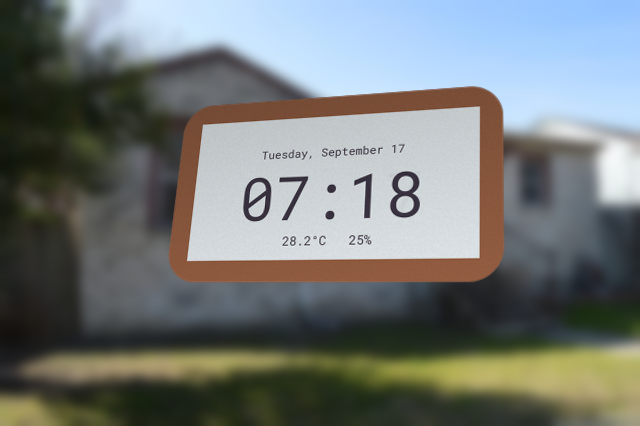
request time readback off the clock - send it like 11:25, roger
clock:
7:18
